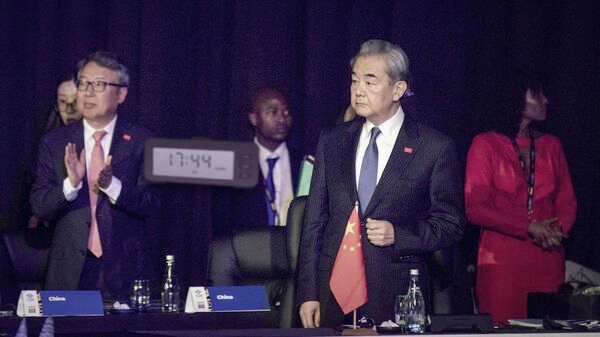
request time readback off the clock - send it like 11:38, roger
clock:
17:44
